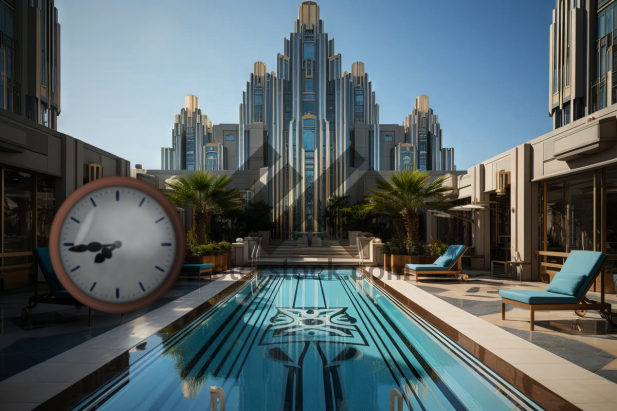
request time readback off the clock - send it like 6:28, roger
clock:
7:44
